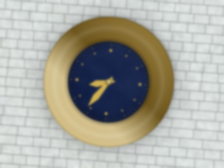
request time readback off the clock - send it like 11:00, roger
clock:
8:36
